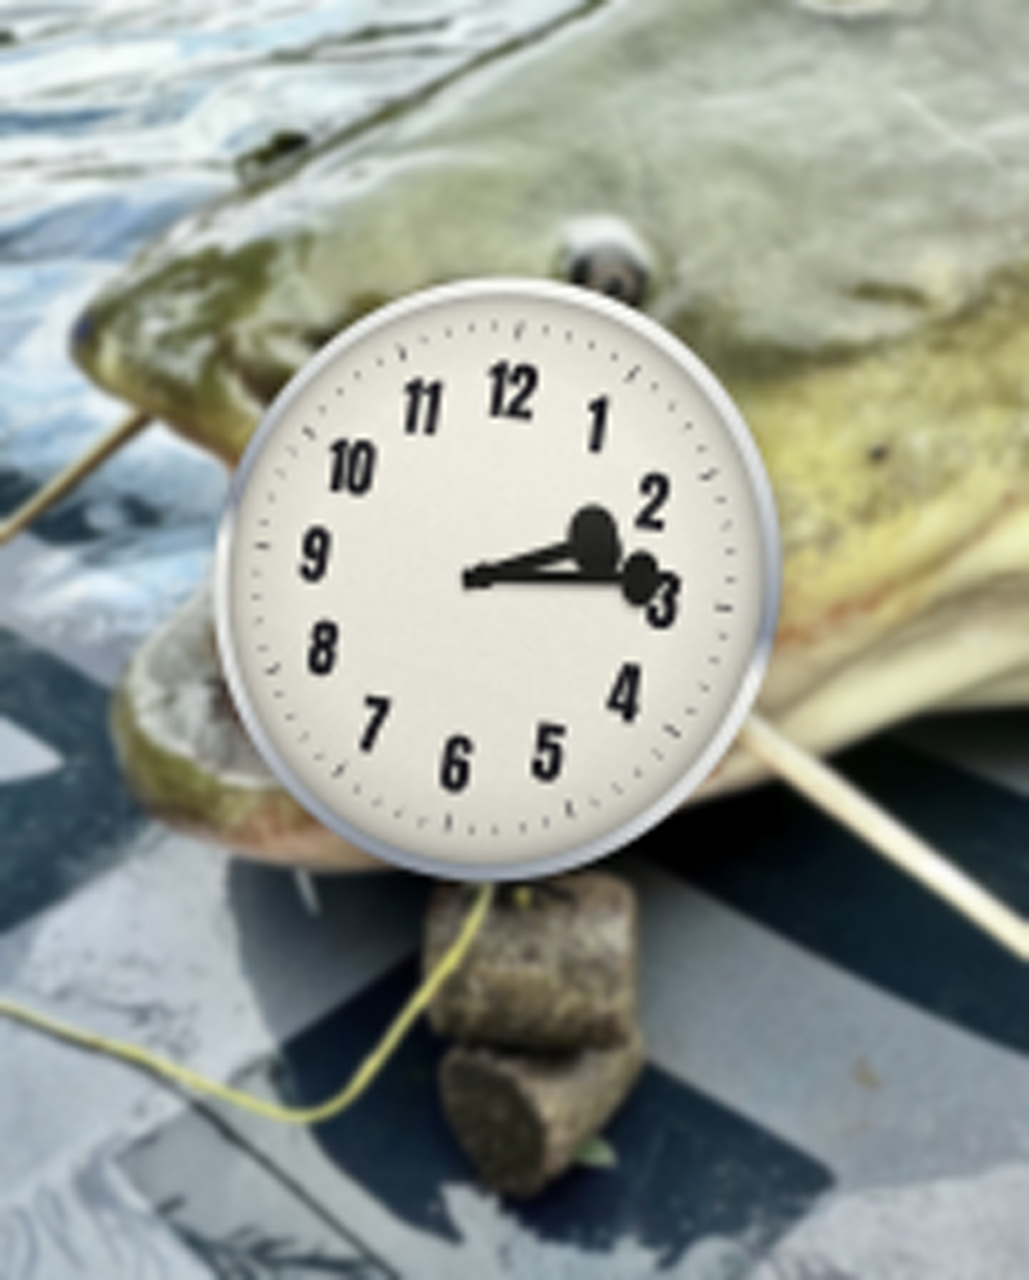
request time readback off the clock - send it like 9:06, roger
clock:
2:14
